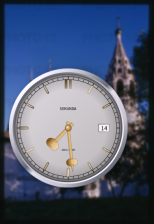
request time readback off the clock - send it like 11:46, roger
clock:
7:29
